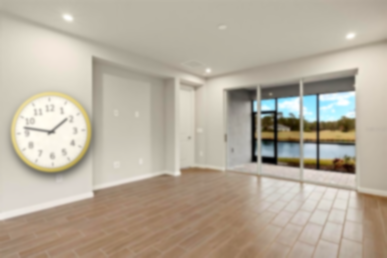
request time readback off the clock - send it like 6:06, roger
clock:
1:47
